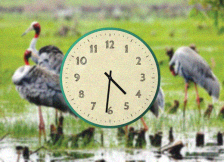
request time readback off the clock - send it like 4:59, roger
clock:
4:31
